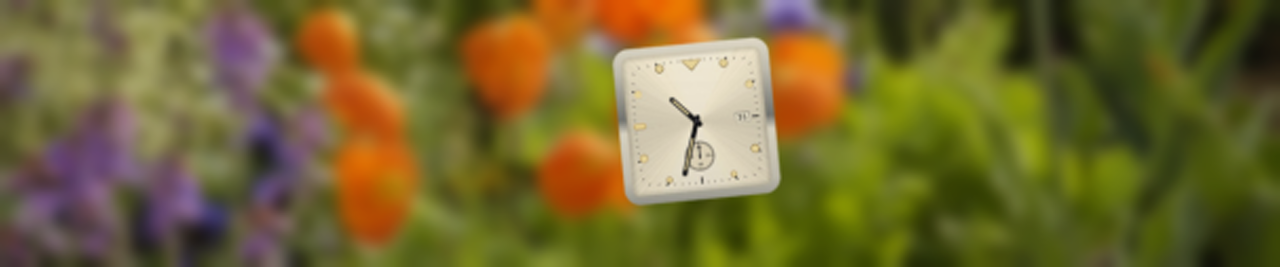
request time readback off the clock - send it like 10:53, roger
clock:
10:33
